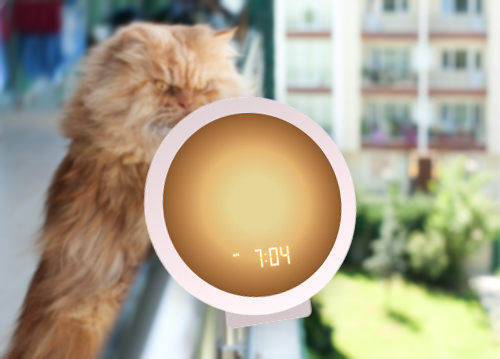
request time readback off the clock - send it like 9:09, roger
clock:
7:04
